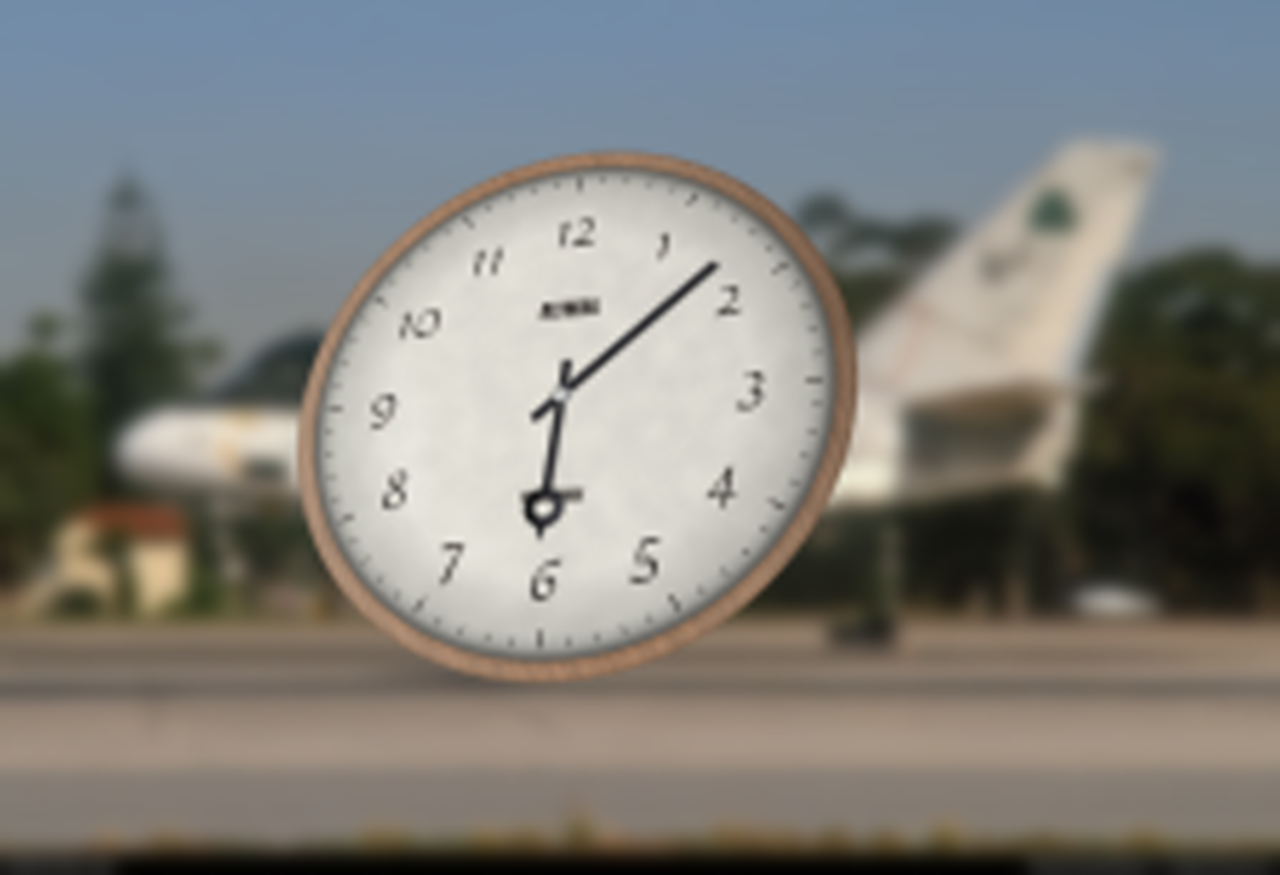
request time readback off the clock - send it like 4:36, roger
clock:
6:08
